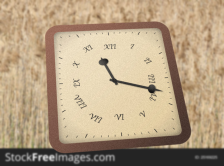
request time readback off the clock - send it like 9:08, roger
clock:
11:18
